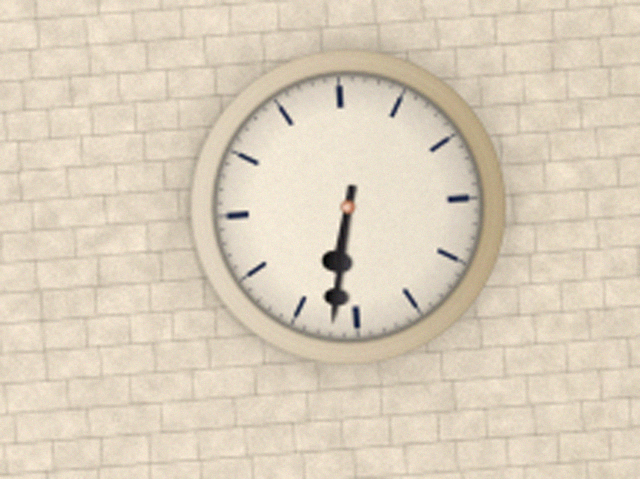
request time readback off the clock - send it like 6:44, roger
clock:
6:32
